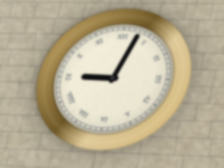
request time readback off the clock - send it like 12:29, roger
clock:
9:03
